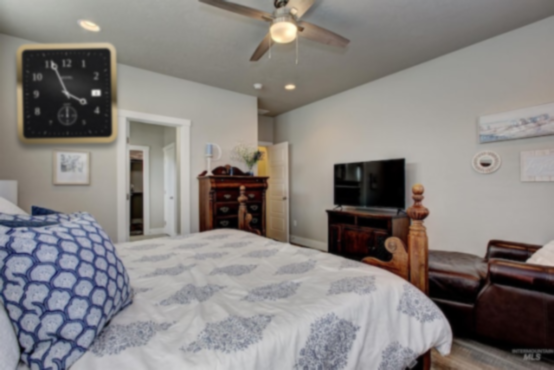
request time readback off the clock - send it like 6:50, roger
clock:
3:56
